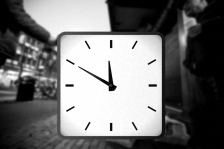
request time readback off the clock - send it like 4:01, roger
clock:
11:50
